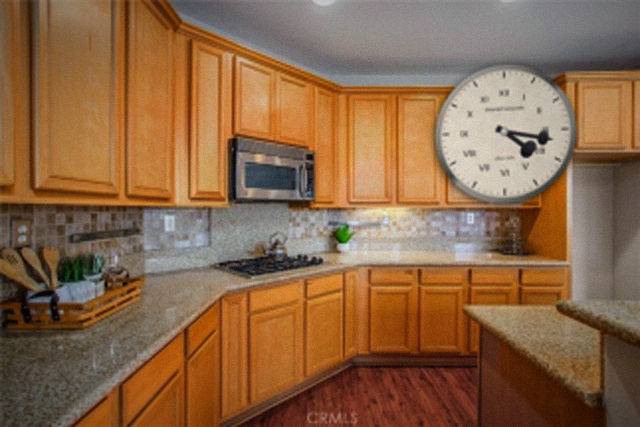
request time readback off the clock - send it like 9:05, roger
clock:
4:17
